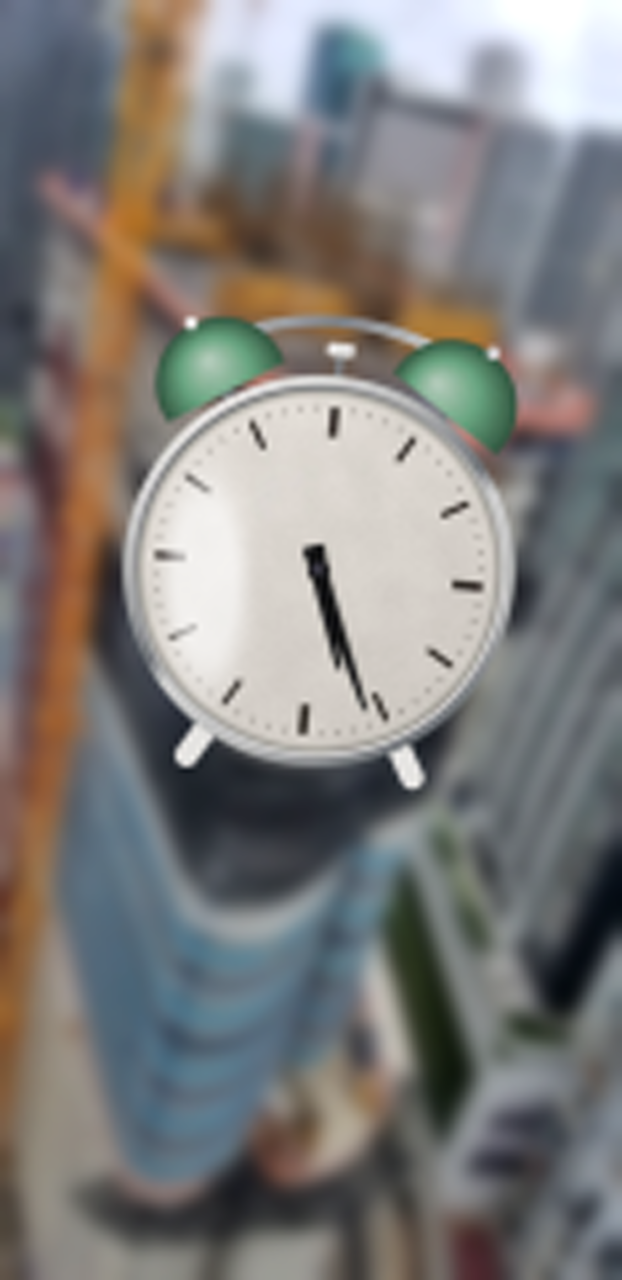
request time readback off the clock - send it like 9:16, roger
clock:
5:26
